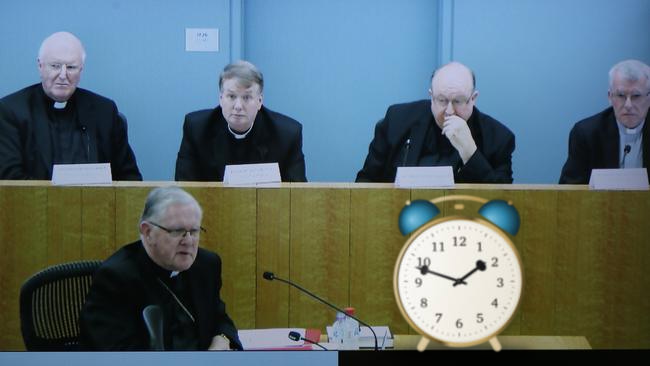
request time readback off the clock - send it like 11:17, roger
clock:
1:48
